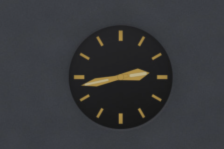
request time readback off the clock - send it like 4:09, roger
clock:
2:43
